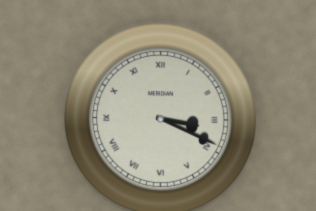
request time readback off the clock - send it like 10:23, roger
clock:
3:19
